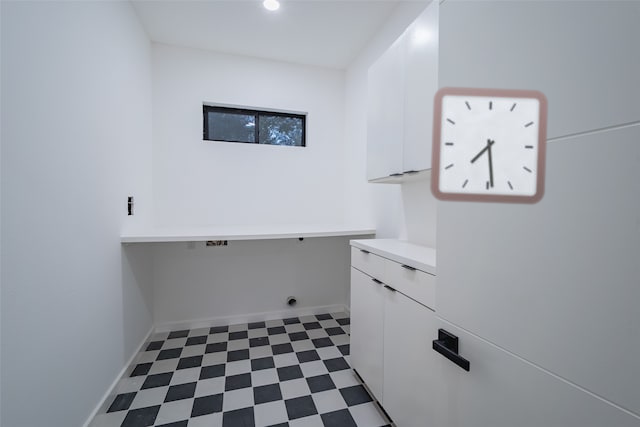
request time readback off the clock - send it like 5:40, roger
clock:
7:29
